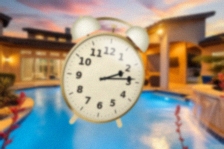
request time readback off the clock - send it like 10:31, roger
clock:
2:14
